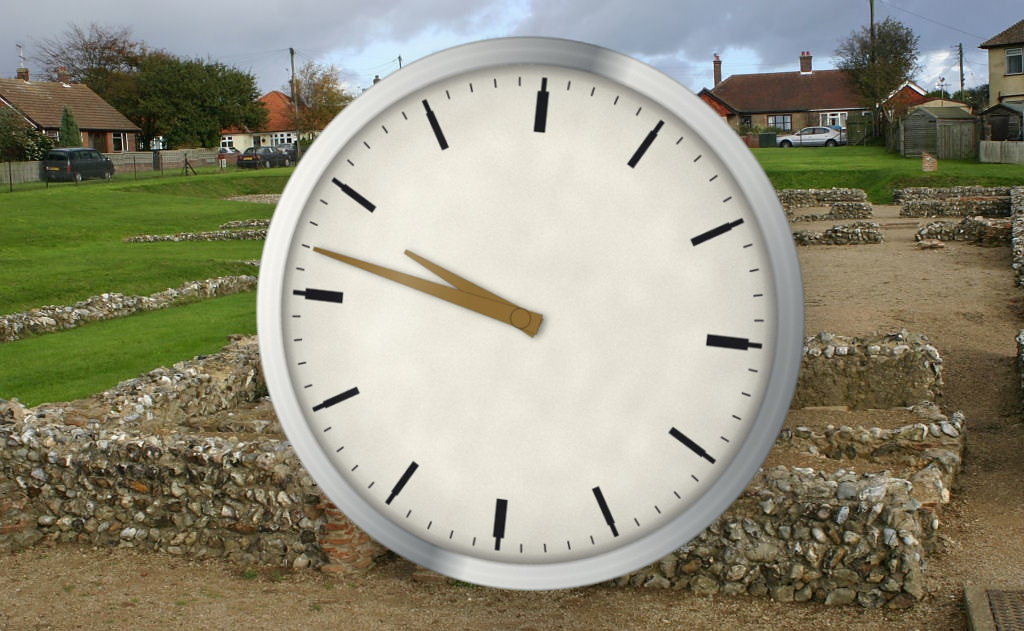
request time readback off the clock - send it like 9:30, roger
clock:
9:47
